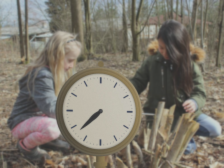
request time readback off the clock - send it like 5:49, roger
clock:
7:38
